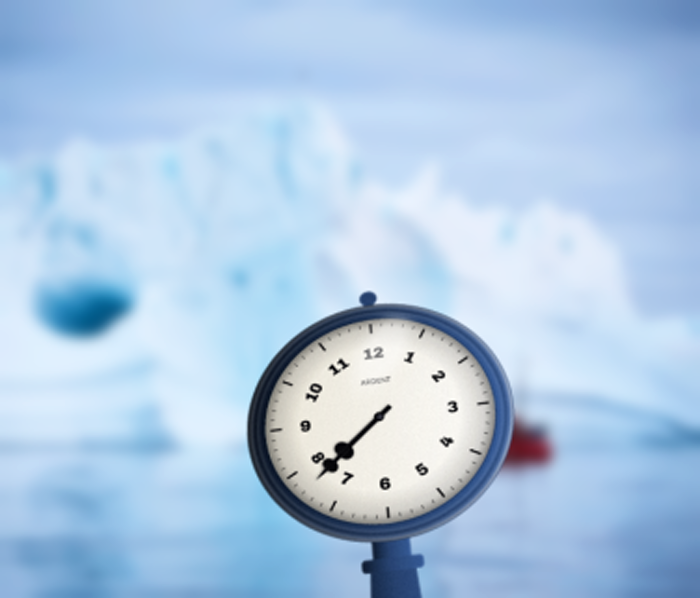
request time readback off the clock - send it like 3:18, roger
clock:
7:38
